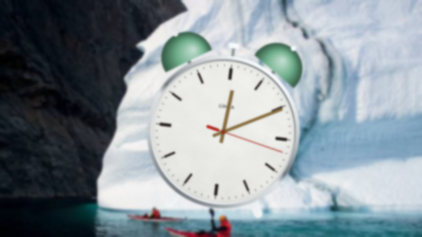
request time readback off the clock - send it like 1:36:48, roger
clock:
12:10:17
